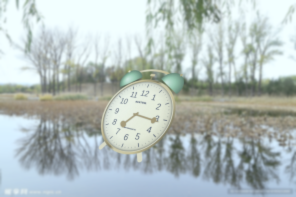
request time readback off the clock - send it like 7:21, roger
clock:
7:16
